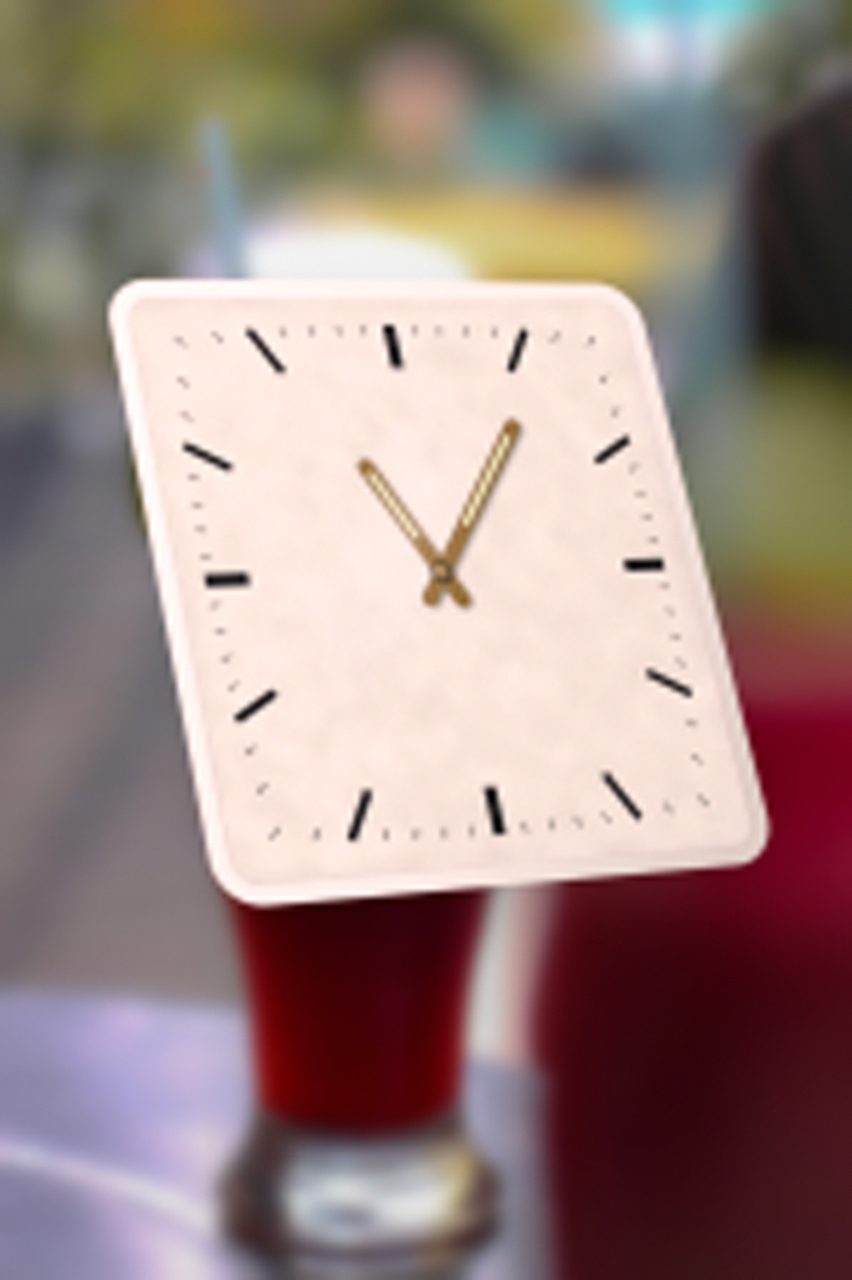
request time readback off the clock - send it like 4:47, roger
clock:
11:06
